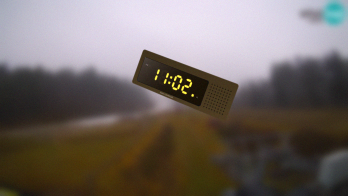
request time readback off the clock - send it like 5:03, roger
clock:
11:02
